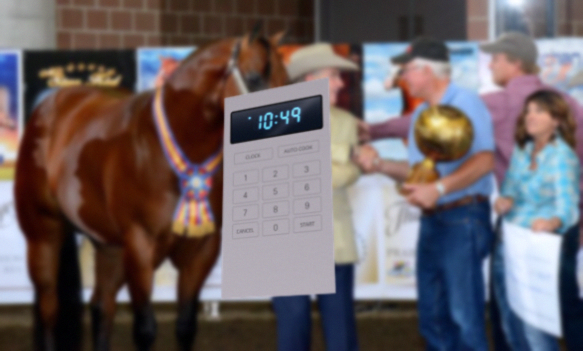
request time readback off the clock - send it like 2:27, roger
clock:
10:49
